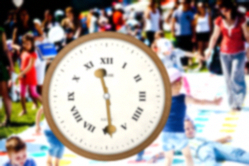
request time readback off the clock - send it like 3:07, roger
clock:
11:29
